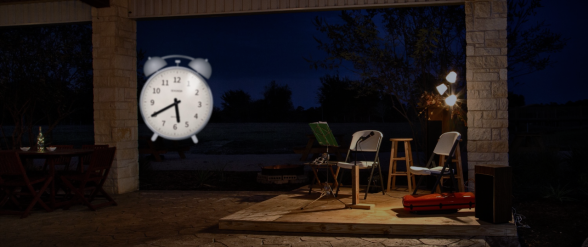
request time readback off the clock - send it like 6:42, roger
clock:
5:40
